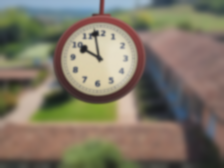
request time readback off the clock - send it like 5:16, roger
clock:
9:58
